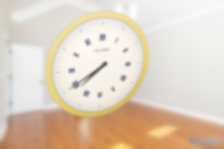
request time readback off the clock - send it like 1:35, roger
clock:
7:40
